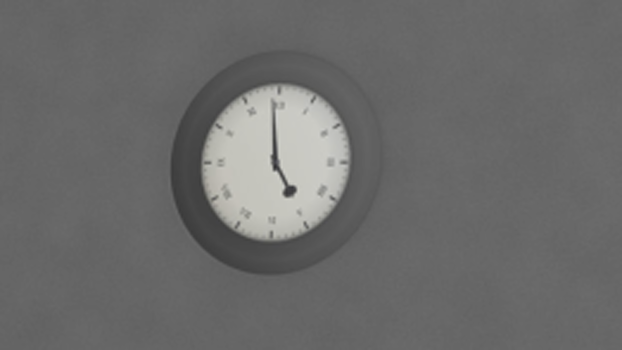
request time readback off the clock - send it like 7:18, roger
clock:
4:59
